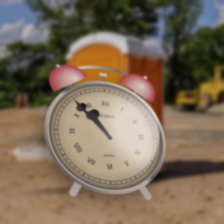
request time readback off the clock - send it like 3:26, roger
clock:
10:53
